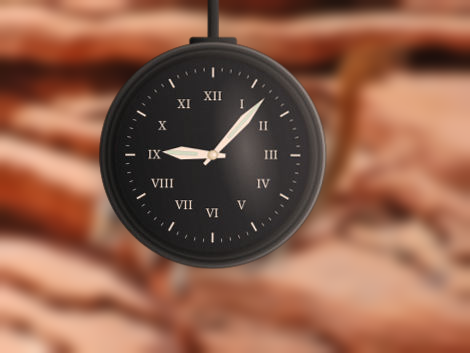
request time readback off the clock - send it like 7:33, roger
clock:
9:07
